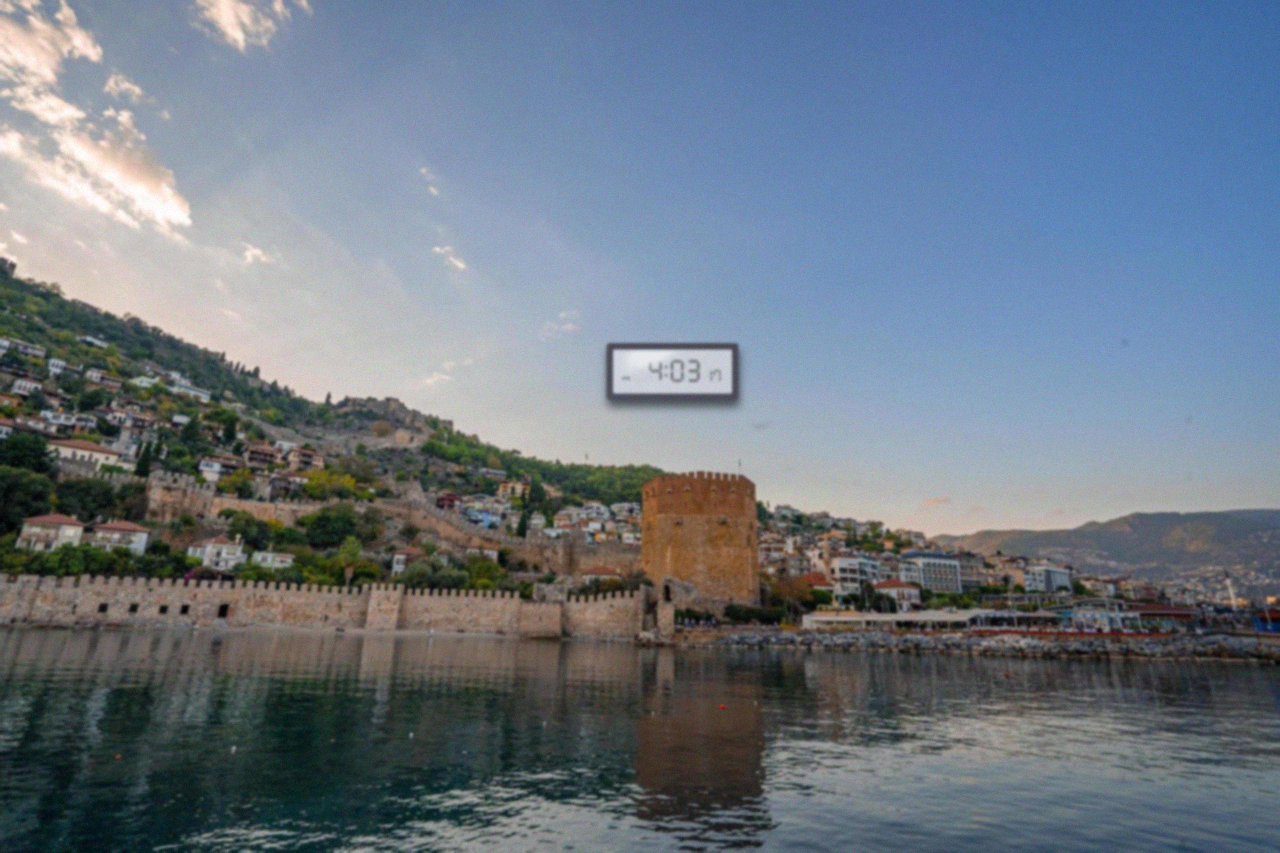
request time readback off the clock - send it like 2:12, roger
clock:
4:03
